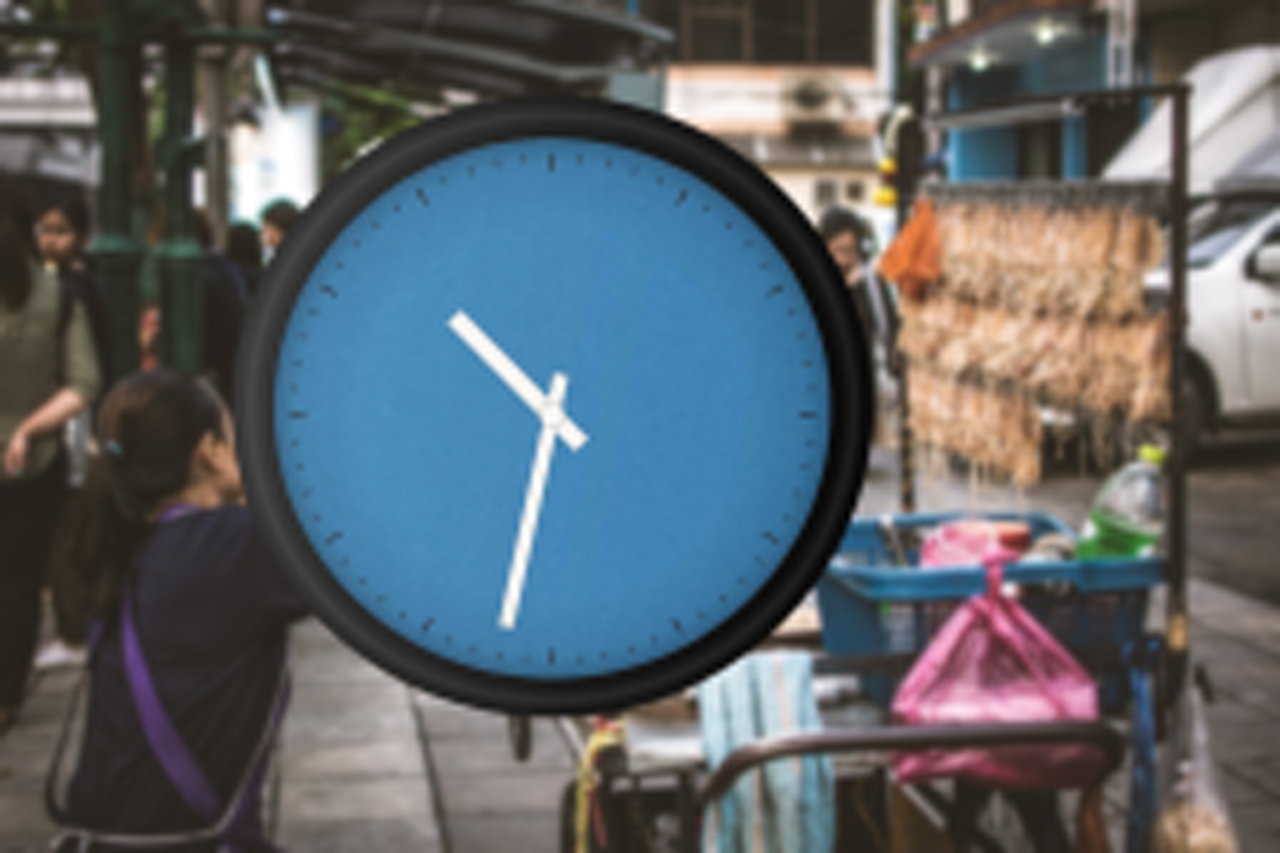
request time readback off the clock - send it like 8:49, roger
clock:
10:32
